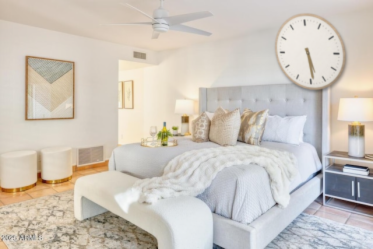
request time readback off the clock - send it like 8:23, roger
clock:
5:29
